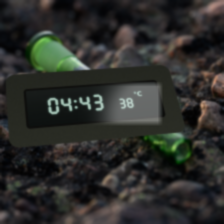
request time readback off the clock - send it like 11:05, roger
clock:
4:43
